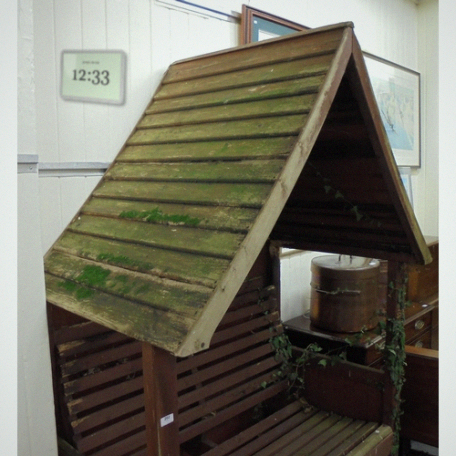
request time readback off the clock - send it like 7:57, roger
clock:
12:33
